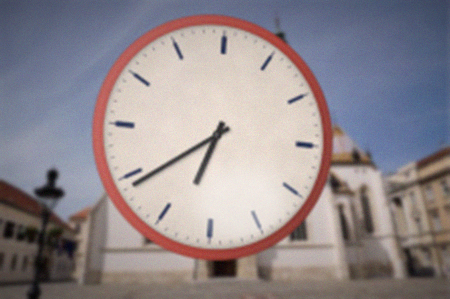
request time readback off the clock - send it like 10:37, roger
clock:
6:39
